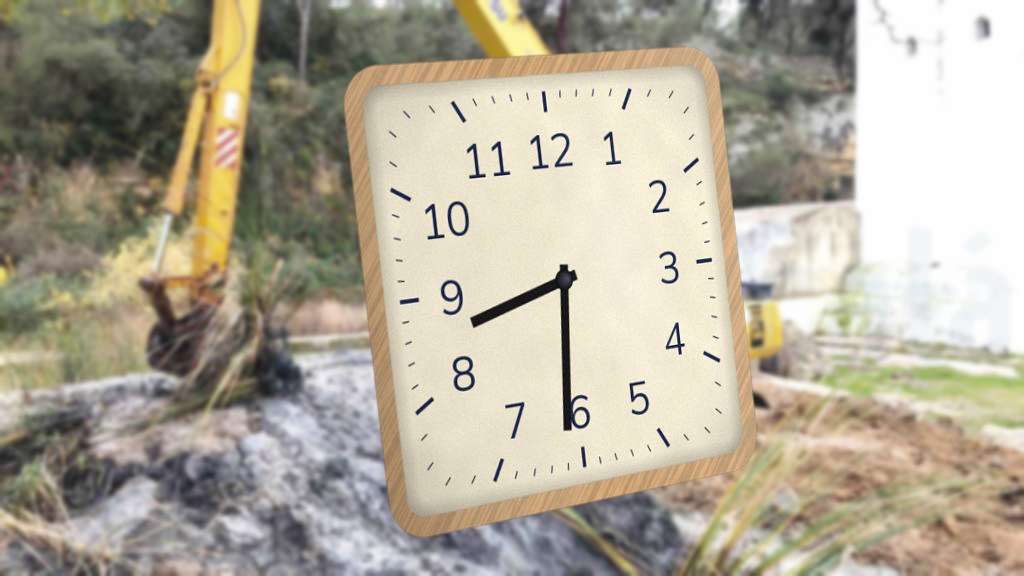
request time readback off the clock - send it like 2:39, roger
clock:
8:31
